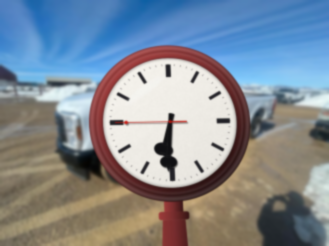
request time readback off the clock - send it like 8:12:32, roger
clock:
6:30:45
